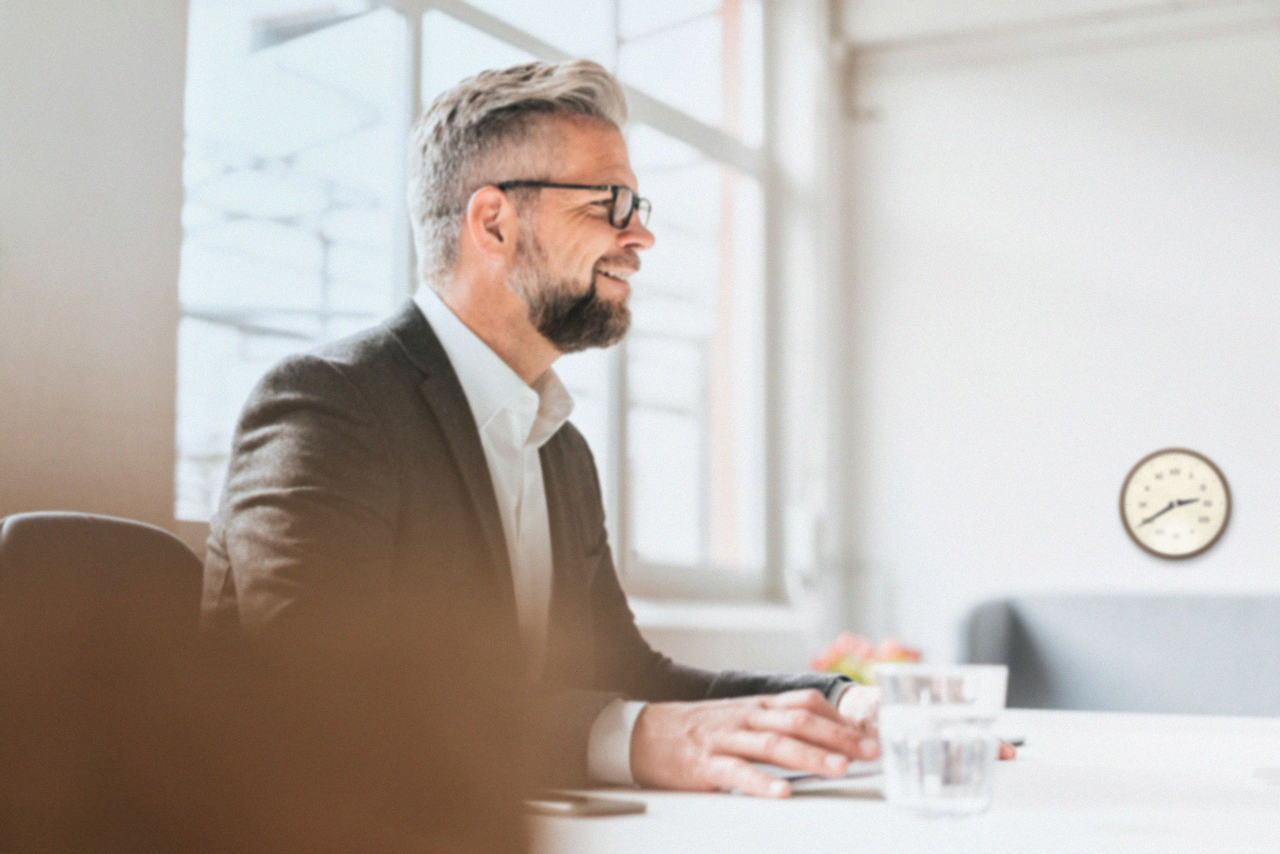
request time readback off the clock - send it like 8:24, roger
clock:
2:40
